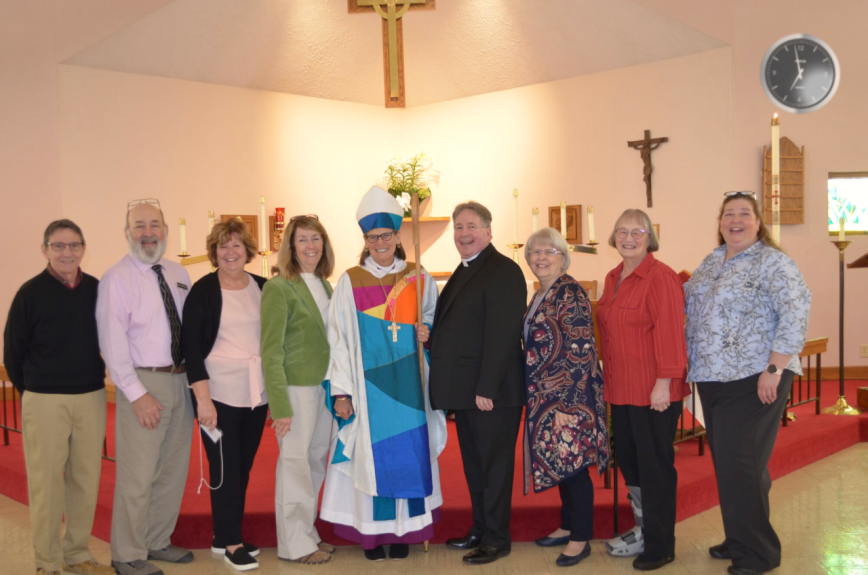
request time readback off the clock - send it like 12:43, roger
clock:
6:58
